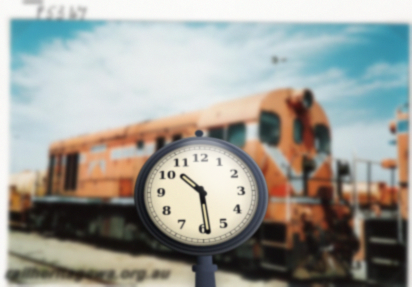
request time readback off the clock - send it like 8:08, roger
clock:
10:29
